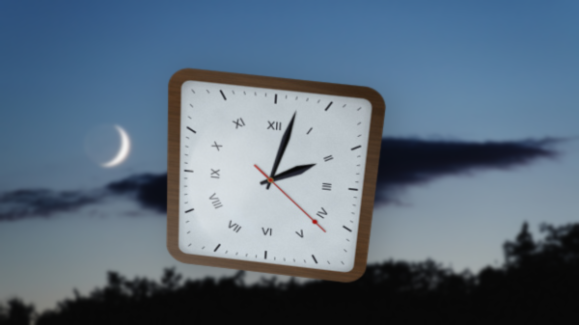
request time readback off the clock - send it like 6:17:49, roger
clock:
2:02:22
